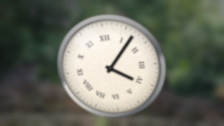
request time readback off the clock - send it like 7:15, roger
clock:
4:07
